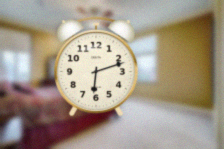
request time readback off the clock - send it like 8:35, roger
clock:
6:12
